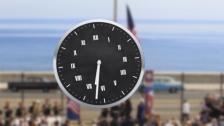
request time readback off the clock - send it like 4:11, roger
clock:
6:32
